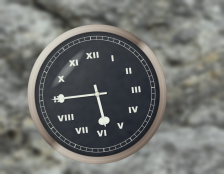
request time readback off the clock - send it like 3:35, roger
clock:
5:45
